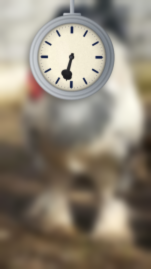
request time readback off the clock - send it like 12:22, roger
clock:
6:32
